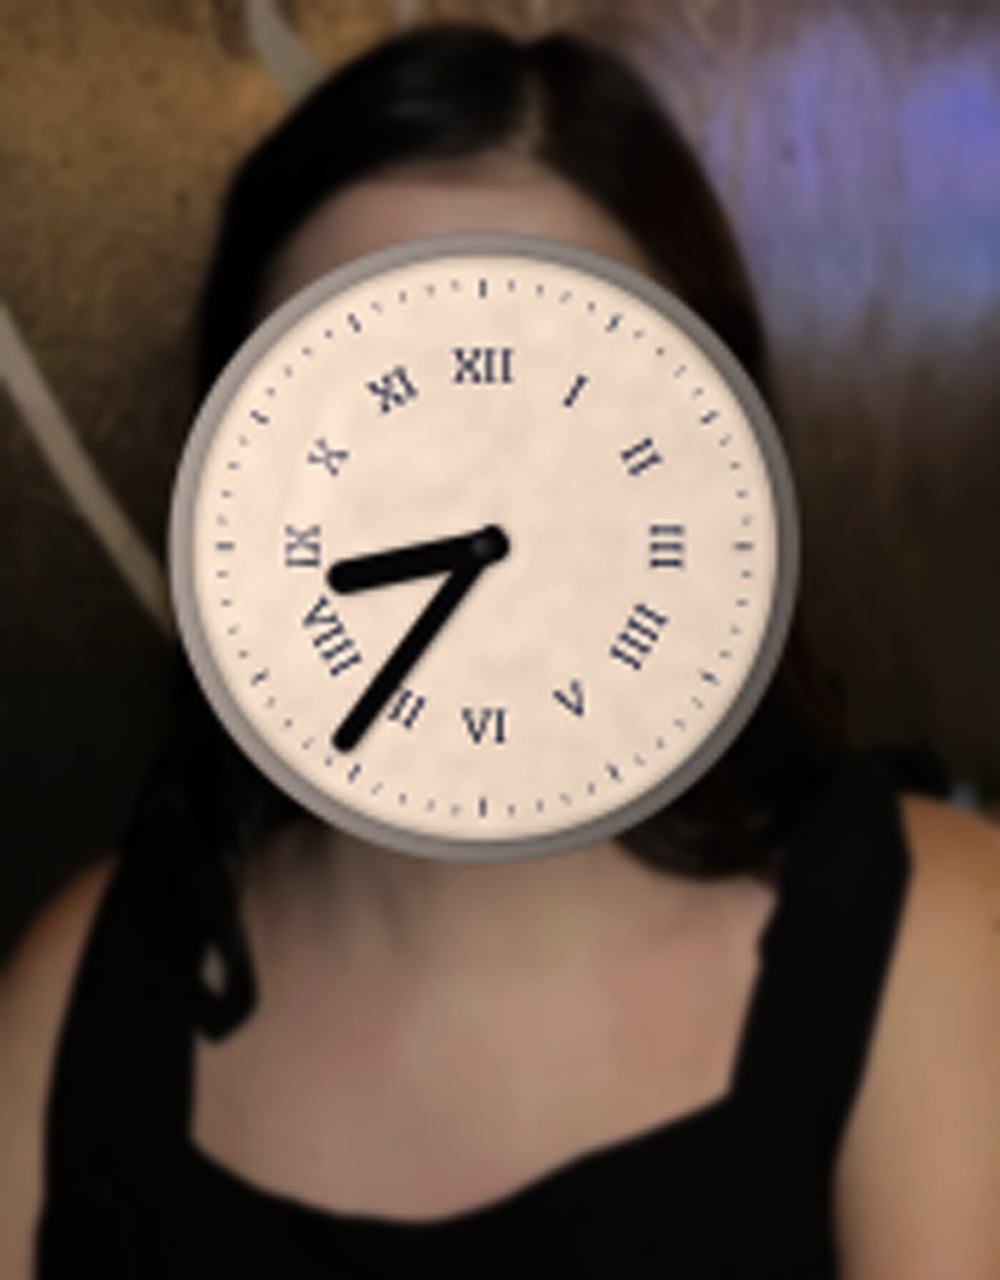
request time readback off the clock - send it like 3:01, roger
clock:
8:36
